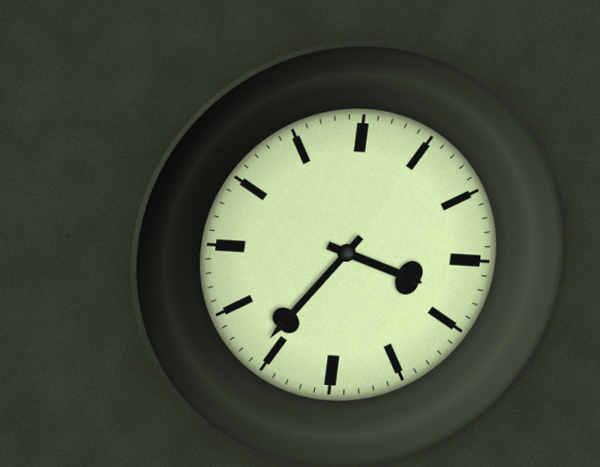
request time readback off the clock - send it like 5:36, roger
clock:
3:36
